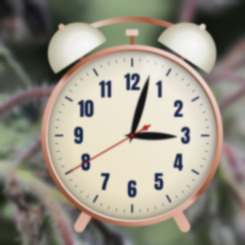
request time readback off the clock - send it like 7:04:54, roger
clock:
3:02:40
